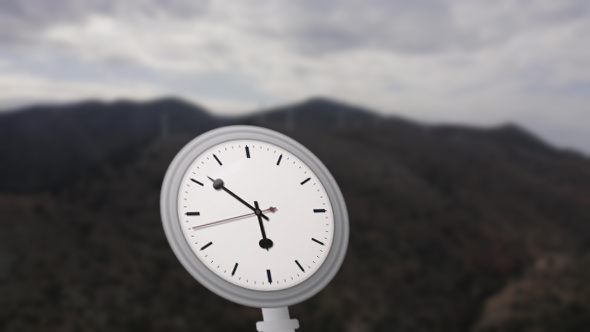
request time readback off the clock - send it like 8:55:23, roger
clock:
5:51:43
